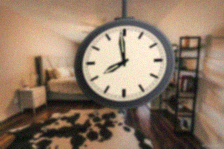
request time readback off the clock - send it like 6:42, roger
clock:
7:59
